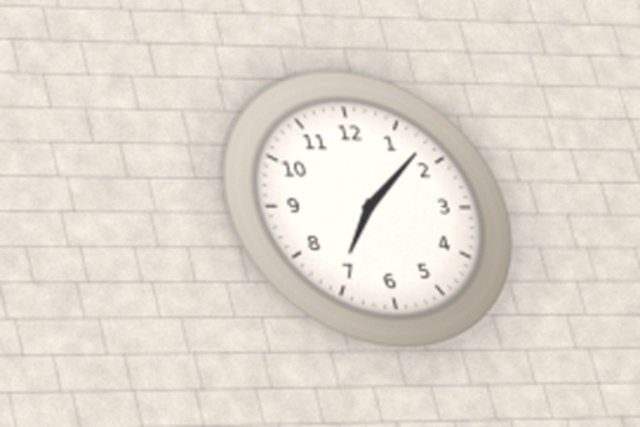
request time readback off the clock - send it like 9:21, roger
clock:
7:08
